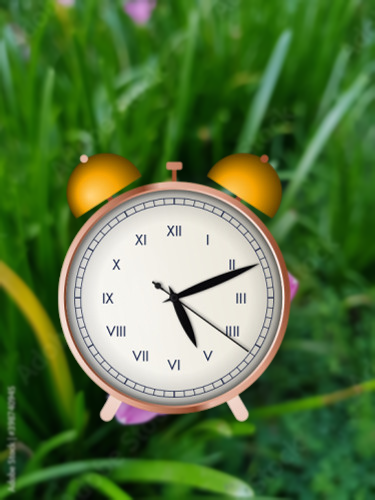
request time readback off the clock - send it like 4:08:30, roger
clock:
5:11:21
